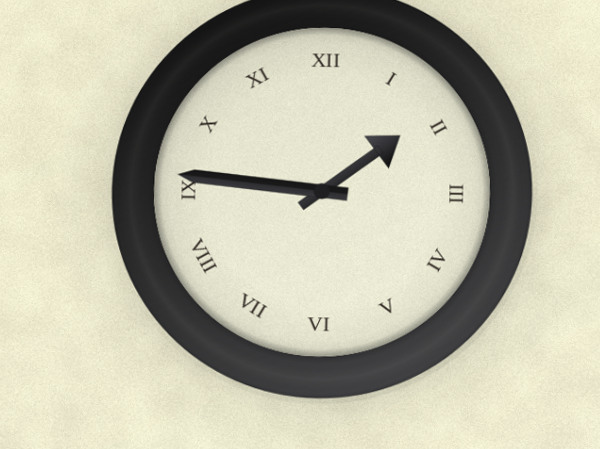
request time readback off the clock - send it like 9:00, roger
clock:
1:46
